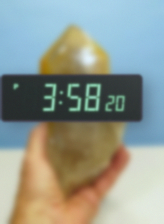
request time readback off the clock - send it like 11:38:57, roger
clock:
3:58:20
